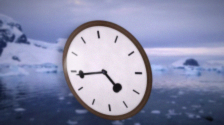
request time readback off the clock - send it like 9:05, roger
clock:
4:44
